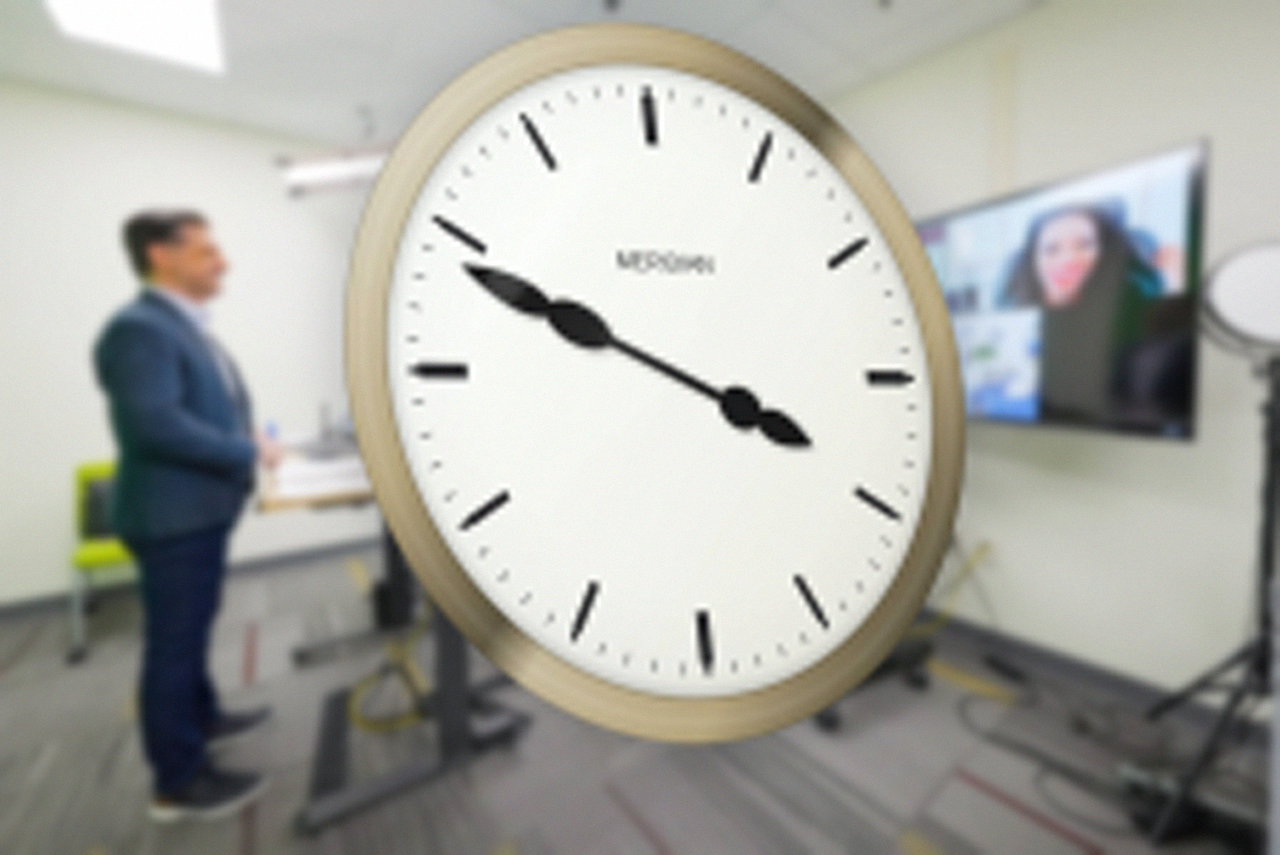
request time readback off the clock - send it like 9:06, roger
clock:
3:49
